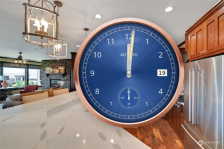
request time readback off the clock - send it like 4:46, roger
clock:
12:01
